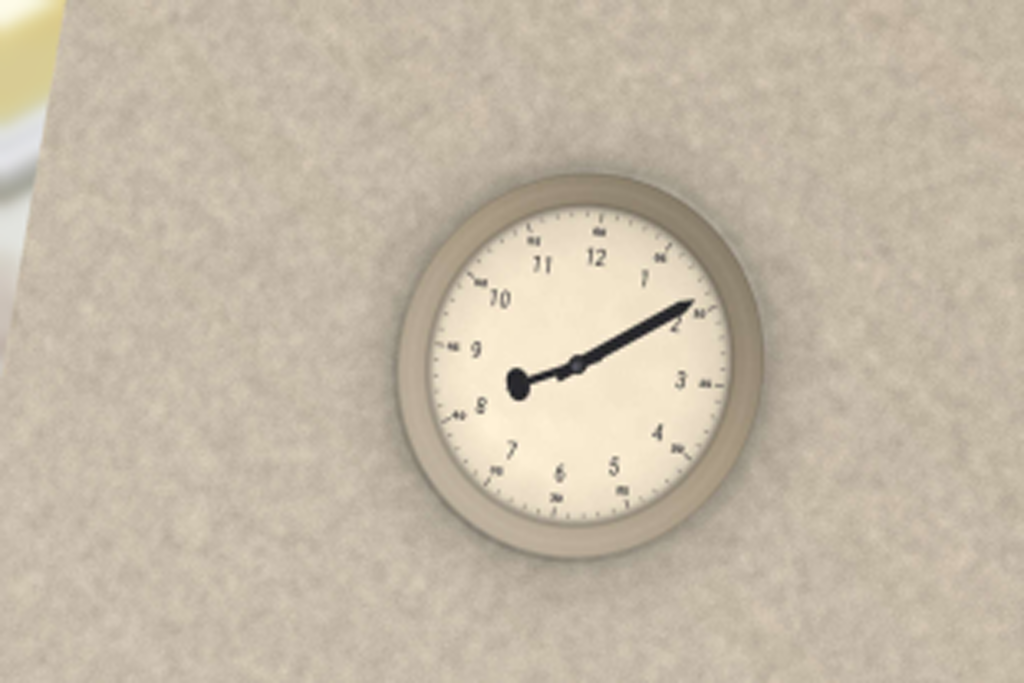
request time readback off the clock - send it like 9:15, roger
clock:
8:09
